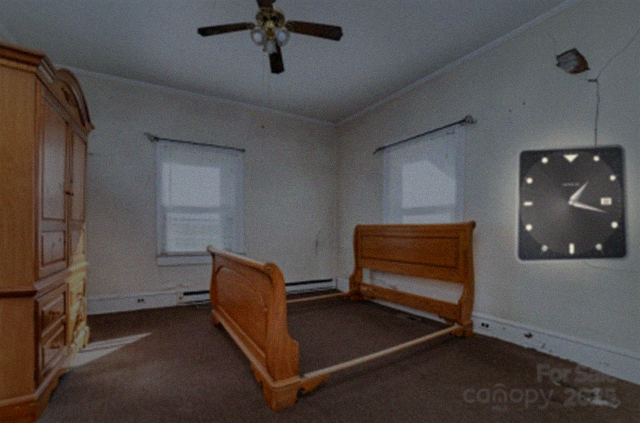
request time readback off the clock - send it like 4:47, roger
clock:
1:18
